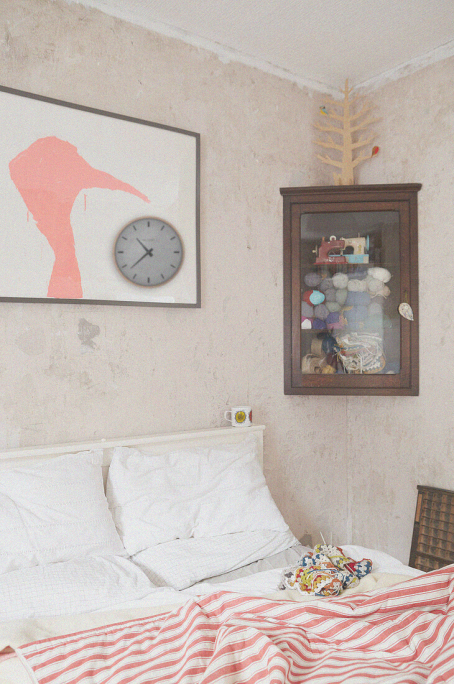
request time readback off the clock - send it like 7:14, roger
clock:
10:38
